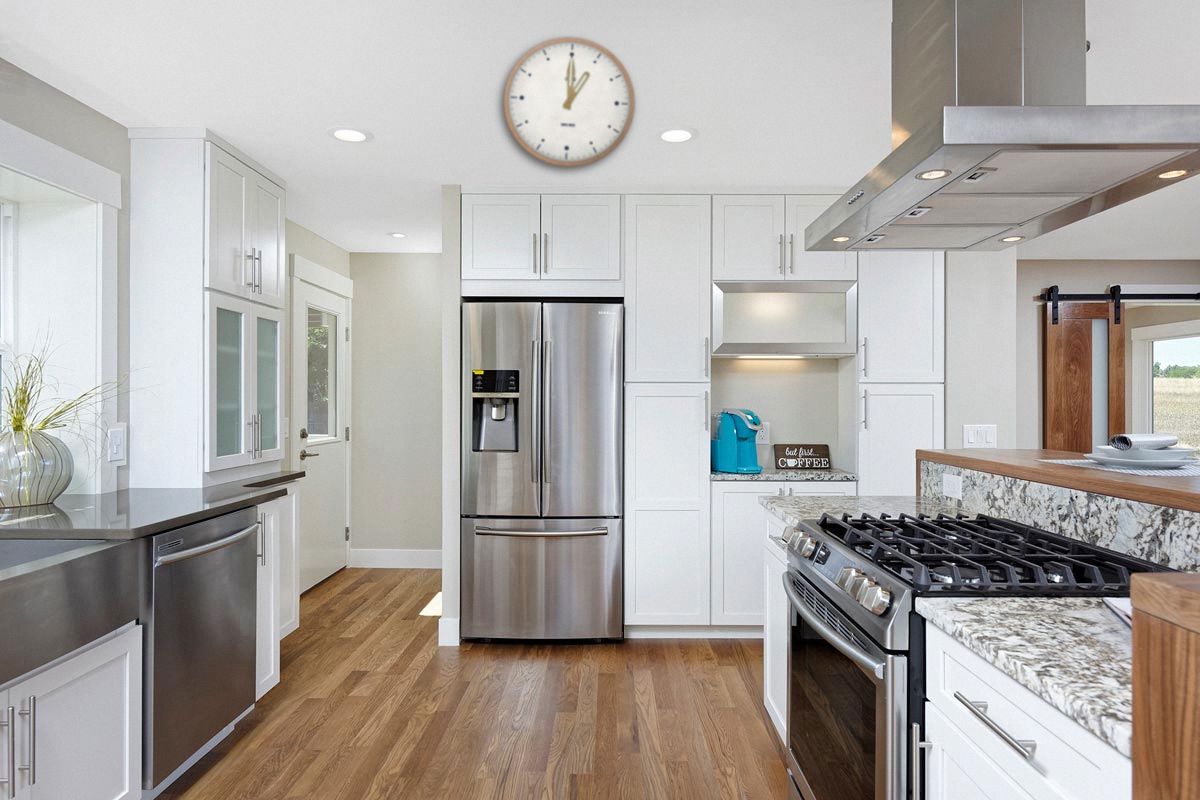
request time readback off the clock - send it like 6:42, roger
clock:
1:00
